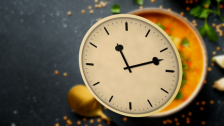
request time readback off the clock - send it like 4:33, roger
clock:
11:12
